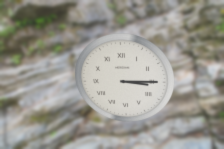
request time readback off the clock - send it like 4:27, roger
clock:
3:15
